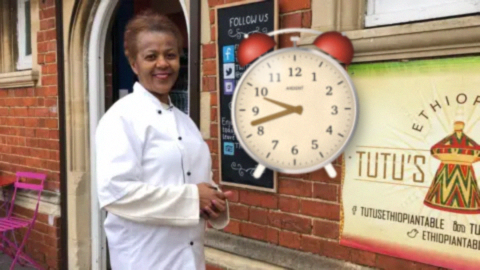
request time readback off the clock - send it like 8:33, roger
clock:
9:42
